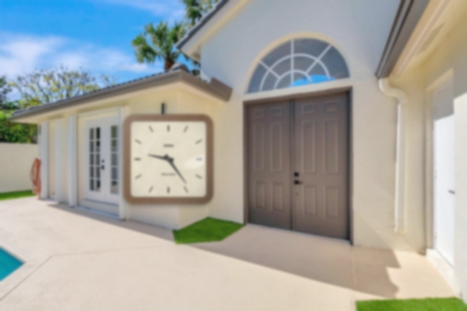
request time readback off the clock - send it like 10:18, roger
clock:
9:24
